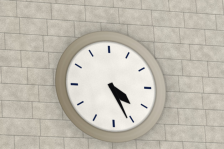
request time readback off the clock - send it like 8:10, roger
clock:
4:26
